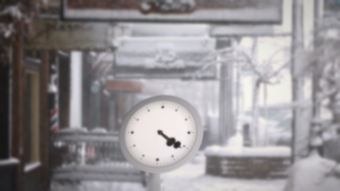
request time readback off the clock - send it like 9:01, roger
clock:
4:21
